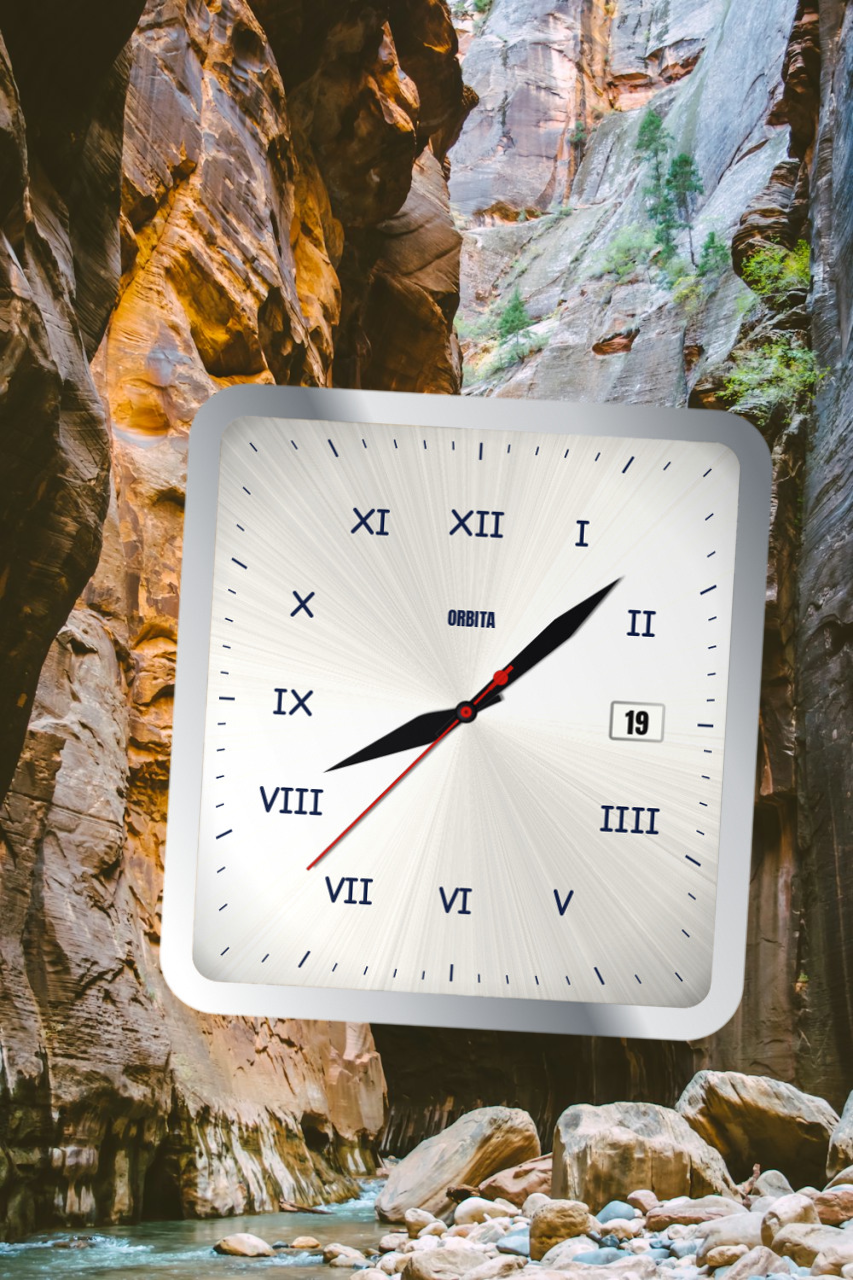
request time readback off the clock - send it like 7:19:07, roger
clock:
8:07:37
